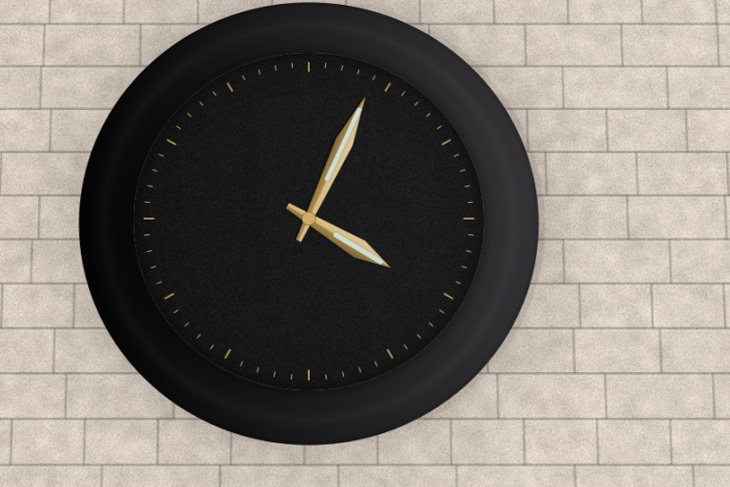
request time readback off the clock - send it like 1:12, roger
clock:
4:04
